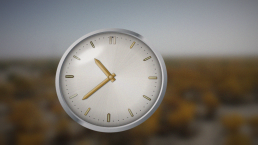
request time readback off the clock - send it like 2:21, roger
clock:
10:38
